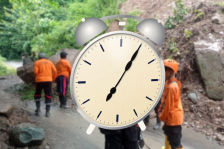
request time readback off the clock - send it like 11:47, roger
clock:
7:05
